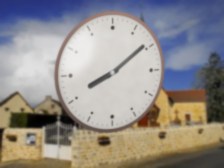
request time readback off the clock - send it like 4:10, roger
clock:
8:09
